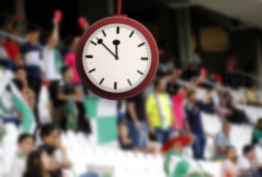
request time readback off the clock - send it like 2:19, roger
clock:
11:52
